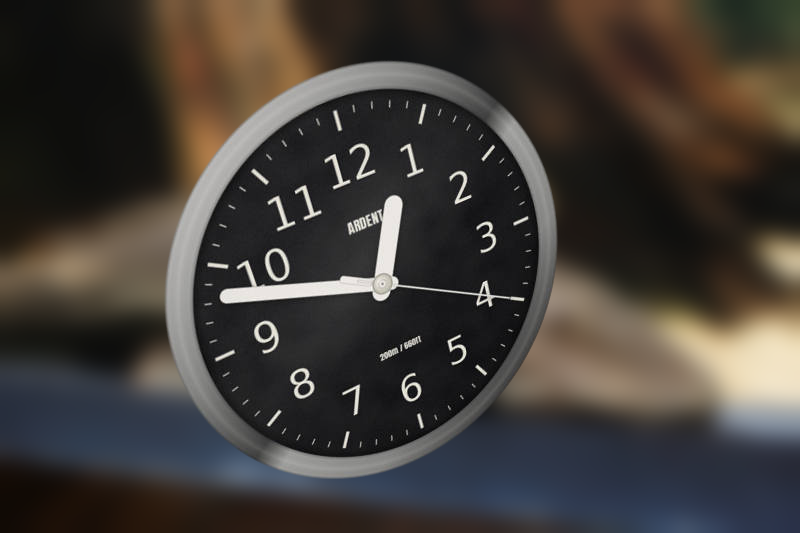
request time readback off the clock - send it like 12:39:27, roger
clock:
12:48:20
